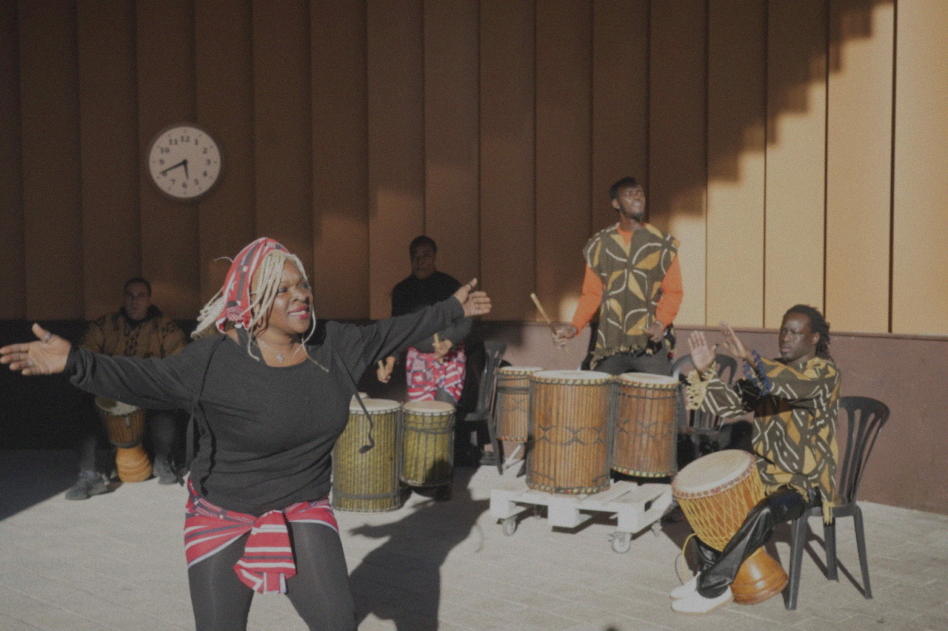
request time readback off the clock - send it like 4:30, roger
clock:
5:41
